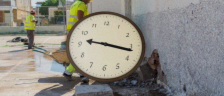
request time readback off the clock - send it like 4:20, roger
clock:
9:17
